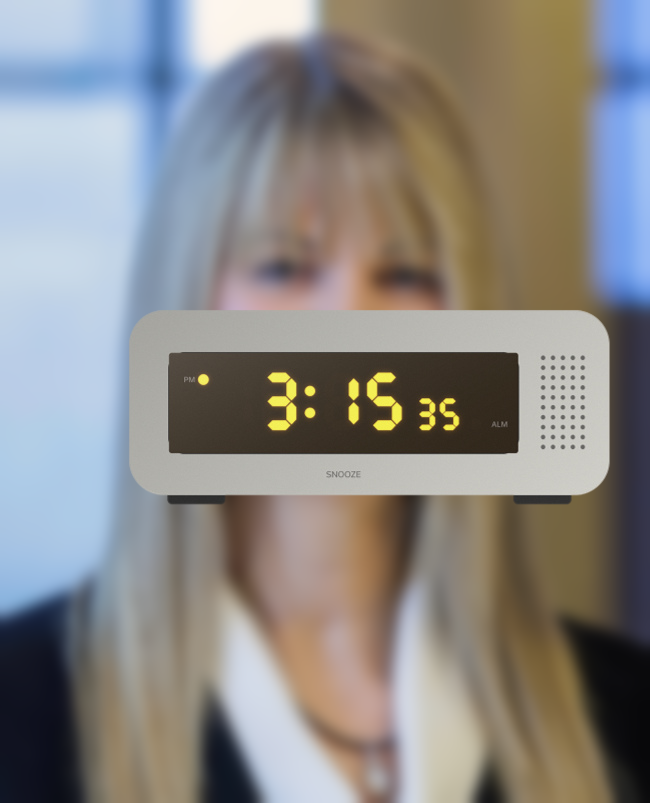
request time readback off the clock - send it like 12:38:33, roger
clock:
3:15:35
